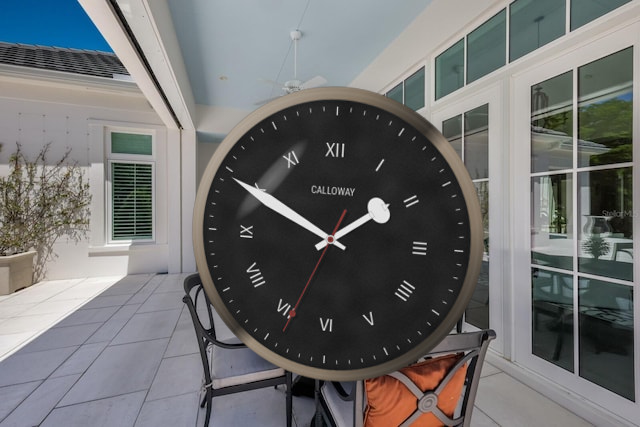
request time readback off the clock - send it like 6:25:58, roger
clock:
1:49:34
